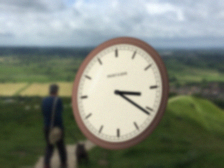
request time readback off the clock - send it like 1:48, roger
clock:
3:21
